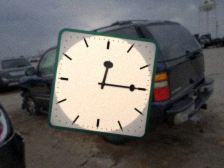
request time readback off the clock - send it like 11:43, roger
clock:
12:15
